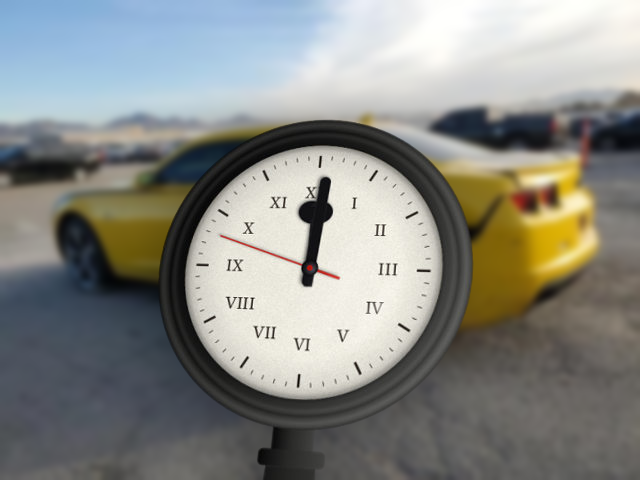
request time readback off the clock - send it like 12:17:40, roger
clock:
12:00:48
